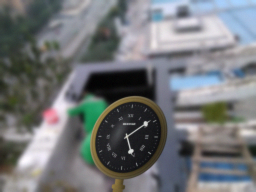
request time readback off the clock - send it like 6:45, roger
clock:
5:09
